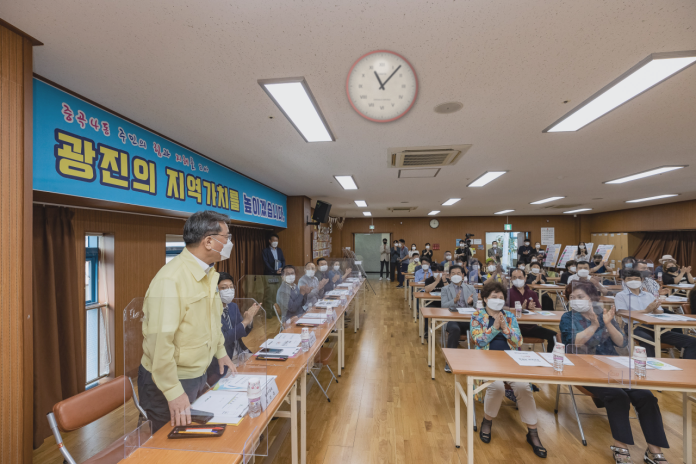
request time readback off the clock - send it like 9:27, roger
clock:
11:07
